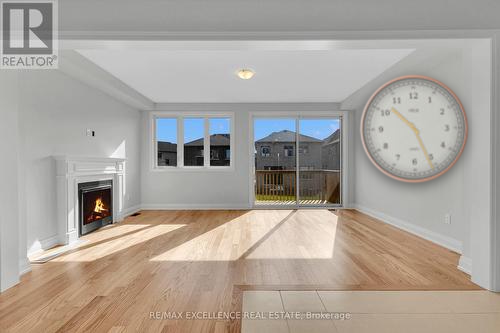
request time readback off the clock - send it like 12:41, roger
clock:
10:26
